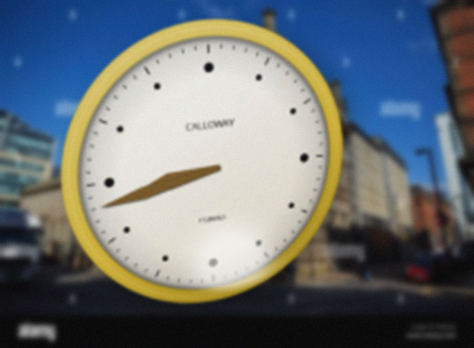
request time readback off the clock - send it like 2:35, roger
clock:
8:43
